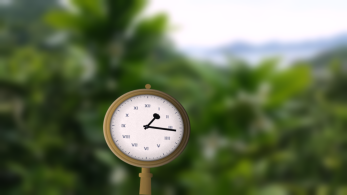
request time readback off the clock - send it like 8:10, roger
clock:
1:16
